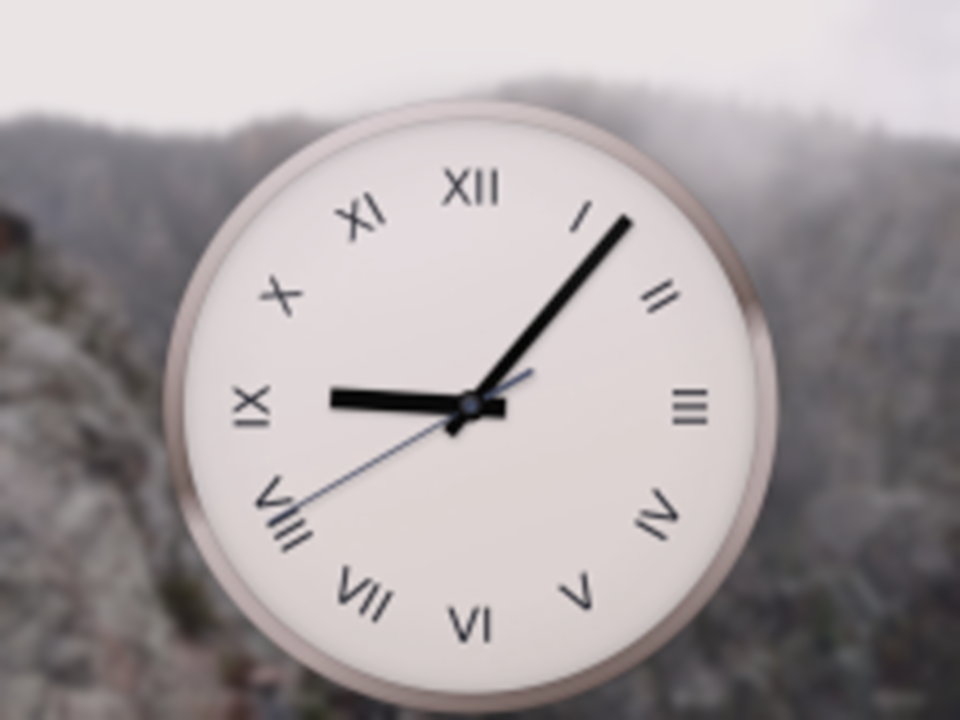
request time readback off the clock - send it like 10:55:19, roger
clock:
9:06:40
